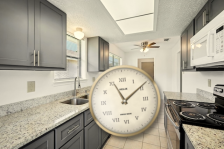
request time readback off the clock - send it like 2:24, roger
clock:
11:09
